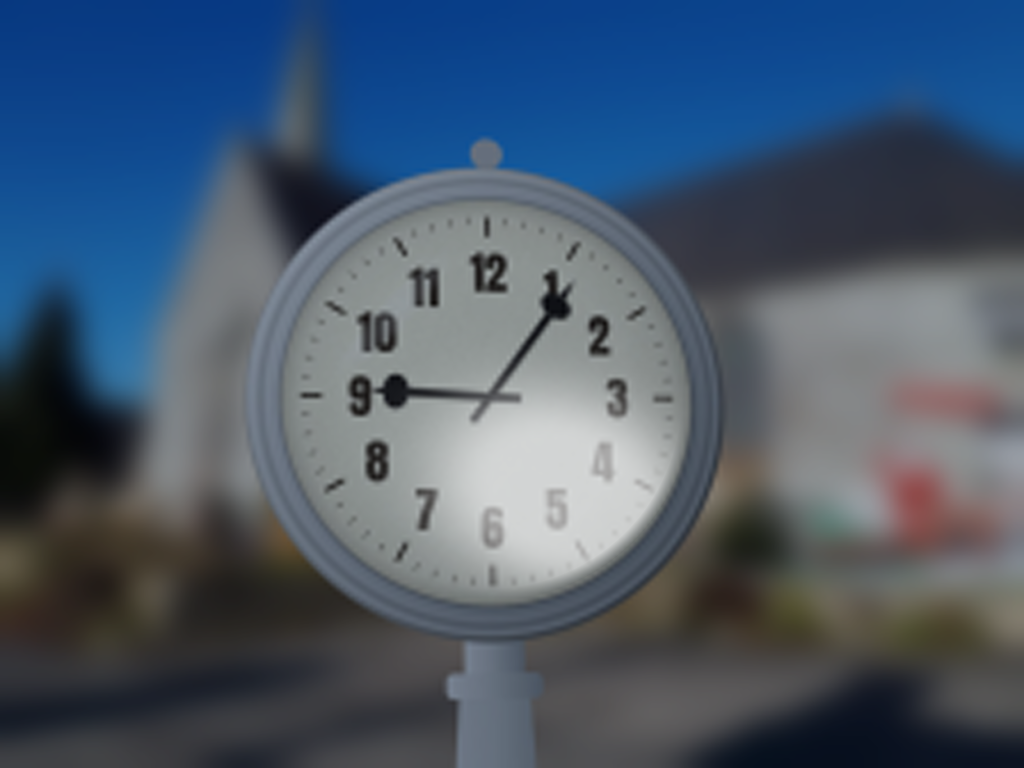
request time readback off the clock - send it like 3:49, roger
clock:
9:06
